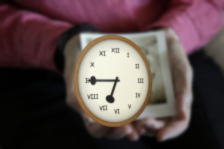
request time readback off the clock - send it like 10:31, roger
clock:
6:45
